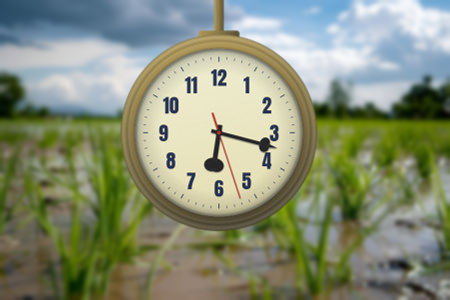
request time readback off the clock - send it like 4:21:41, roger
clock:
6:17:27
